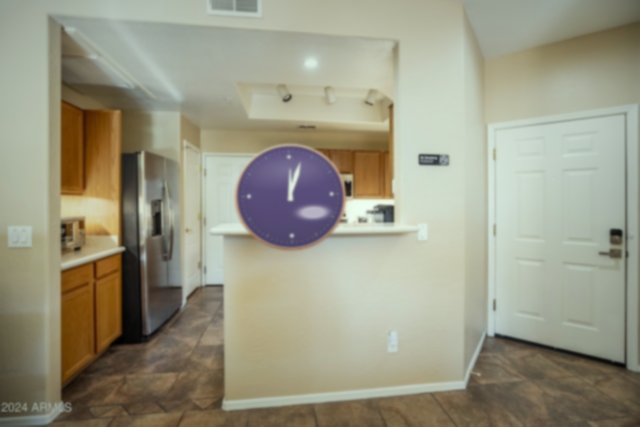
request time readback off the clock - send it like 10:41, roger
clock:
12:03
